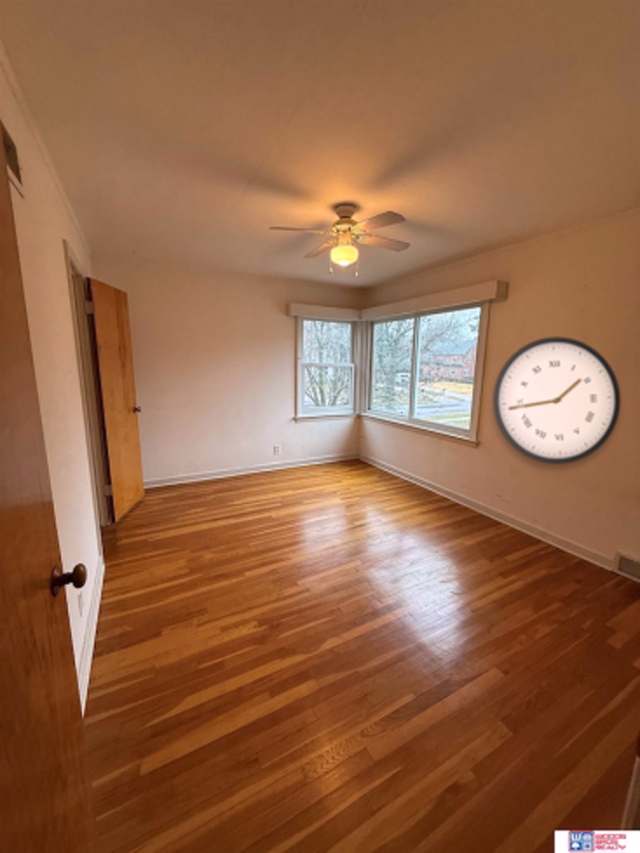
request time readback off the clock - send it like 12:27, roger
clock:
1:44
